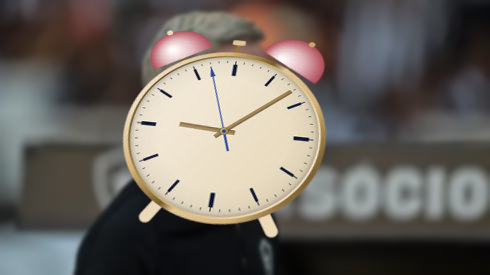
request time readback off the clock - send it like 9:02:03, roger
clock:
9:07:57
